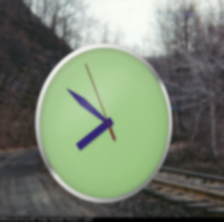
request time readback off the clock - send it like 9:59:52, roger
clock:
7:50:56
